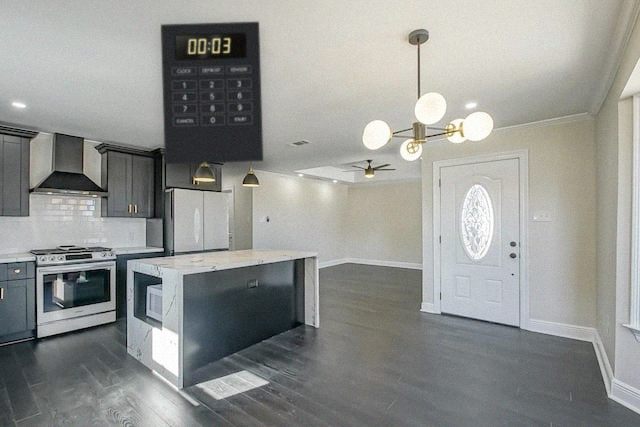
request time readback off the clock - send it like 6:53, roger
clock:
0:03
